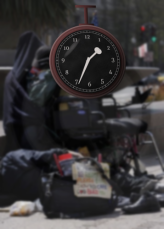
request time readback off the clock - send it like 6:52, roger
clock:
1:34
